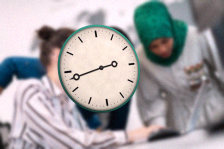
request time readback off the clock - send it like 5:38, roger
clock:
2:43
